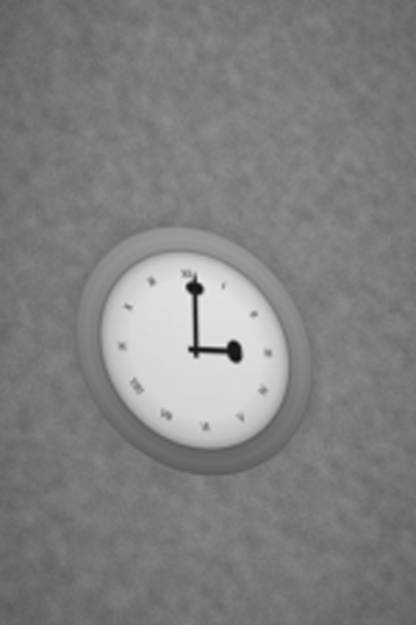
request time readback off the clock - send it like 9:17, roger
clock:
3:01
